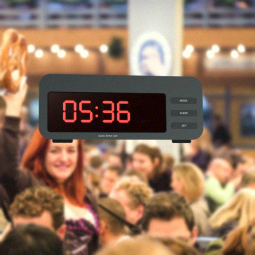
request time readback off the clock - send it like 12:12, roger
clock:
5:36
